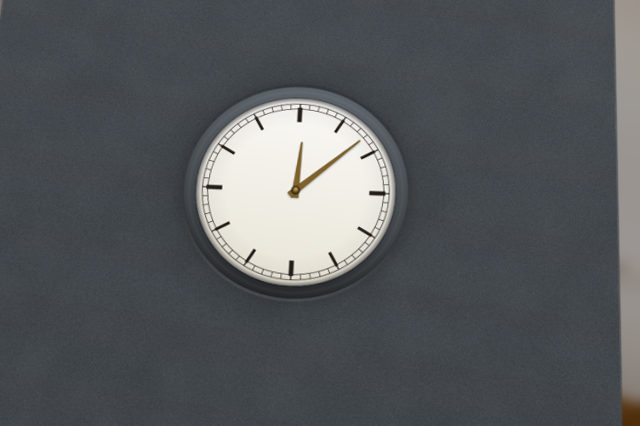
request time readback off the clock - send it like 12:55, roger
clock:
12:08
